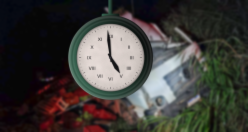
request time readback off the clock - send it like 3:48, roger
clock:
4:59
